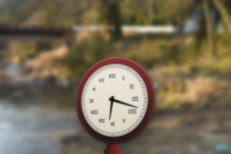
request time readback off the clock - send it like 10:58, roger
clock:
6:18
